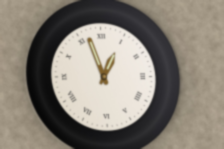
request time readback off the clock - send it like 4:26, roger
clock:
12:57
